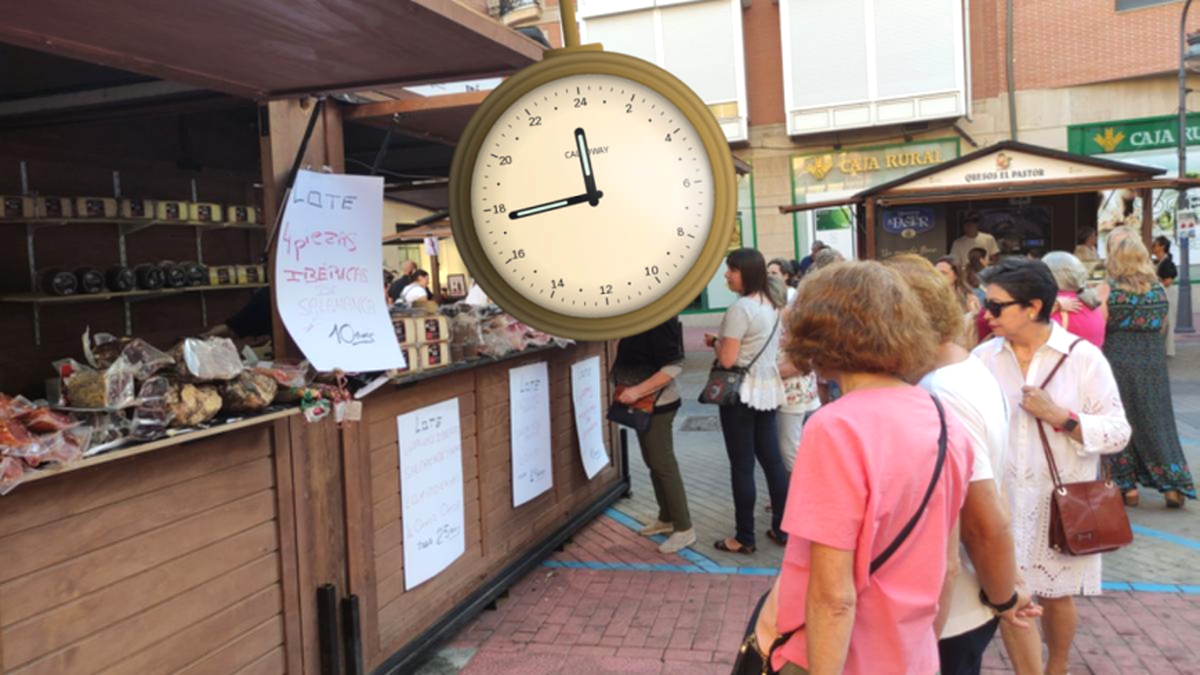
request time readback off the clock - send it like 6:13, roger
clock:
23:44
